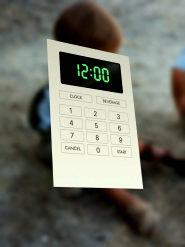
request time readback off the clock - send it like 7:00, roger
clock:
12:00
